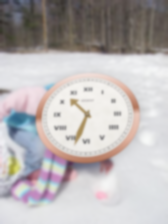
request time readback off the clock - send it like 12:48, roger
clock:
10:33
